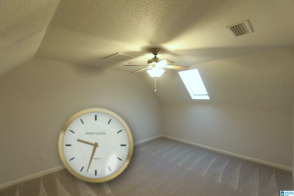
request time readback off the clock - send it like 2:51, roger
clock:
9:33
